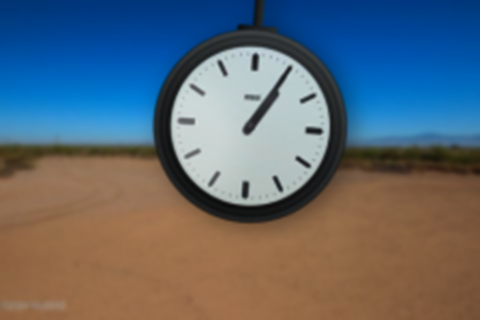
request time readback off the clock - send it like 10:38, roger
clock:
1:05
